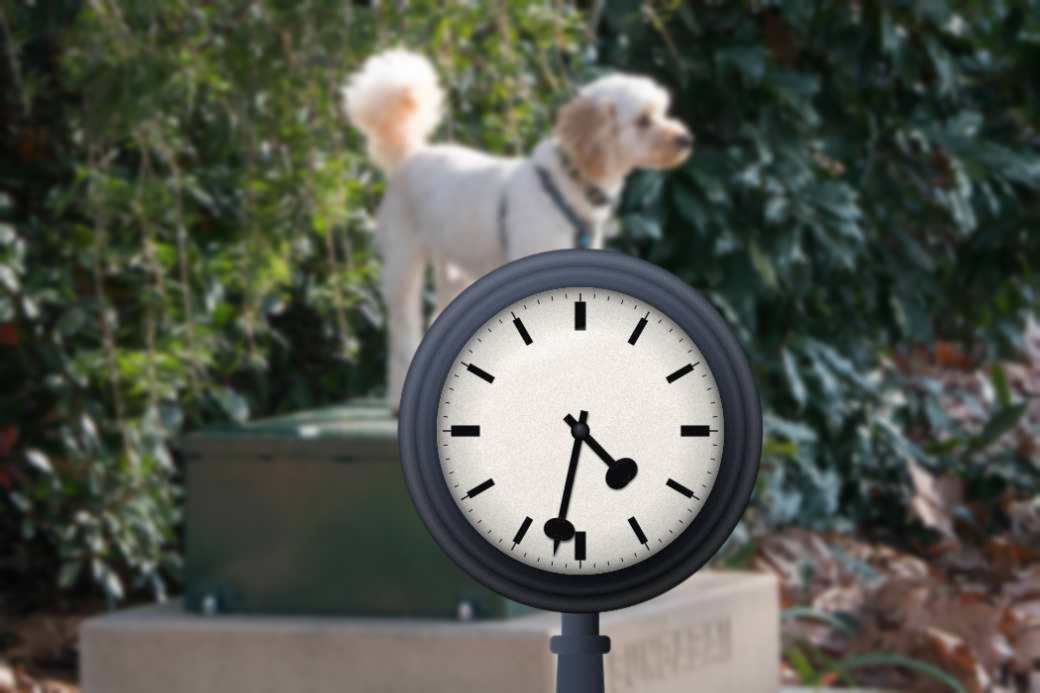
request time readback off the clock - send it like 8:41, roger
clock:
4:32
